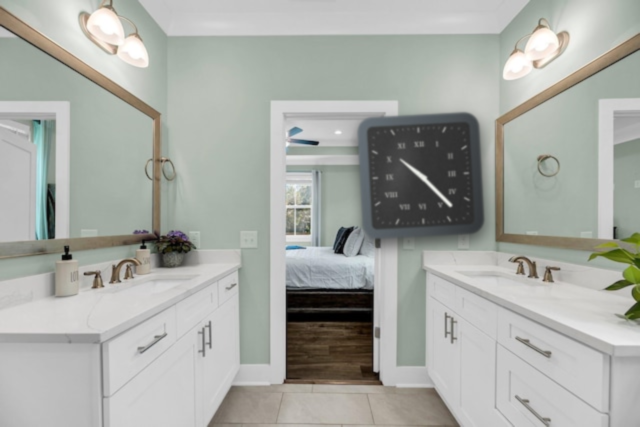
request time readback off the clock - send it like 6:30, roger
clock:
10:23
